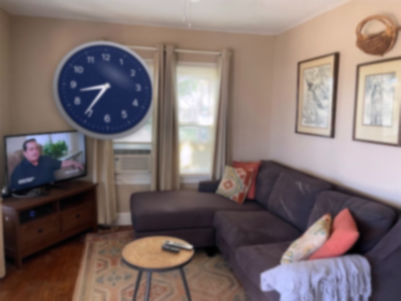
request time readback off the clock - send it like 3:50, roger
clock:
8:36
